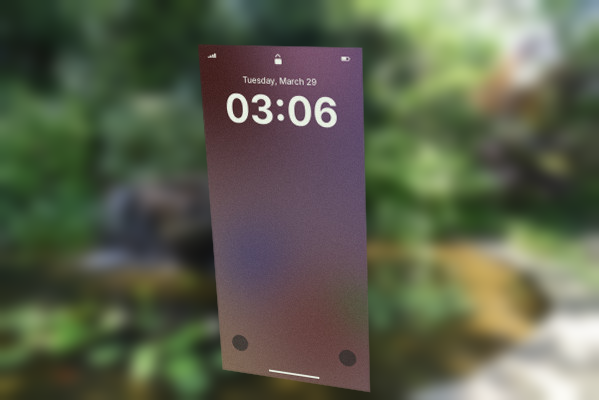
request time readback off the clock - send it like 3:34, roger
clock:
3:06
